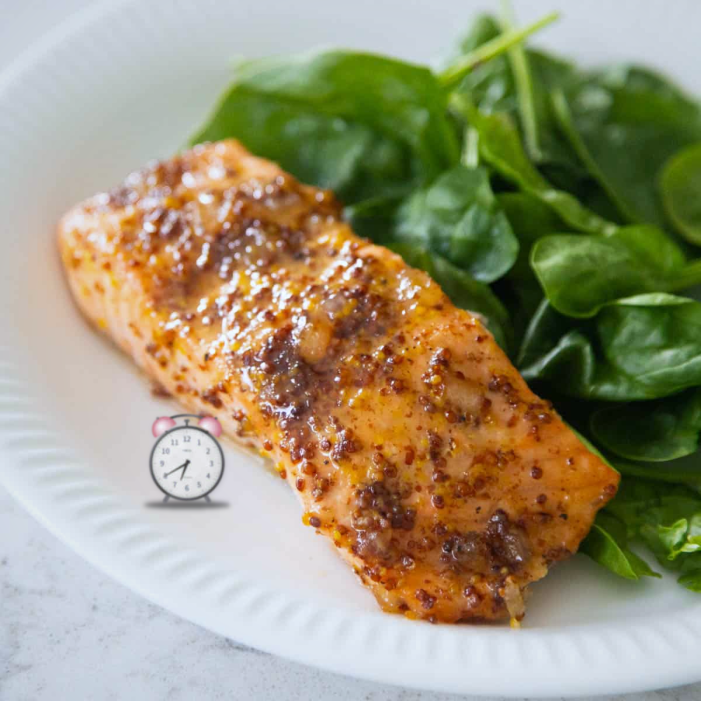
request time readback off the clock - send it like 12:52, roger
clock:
6:40
